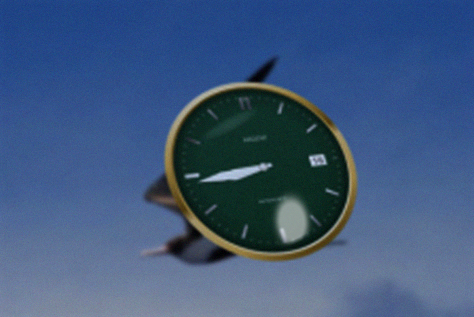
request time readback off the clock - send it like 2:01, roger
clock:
8:44
